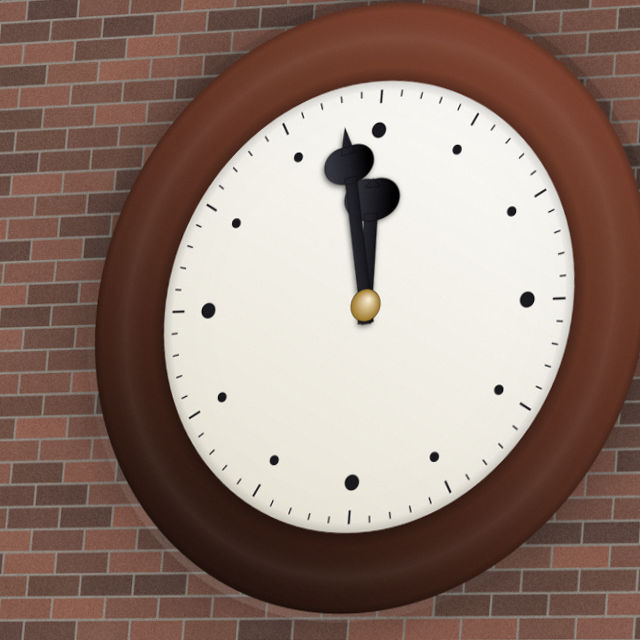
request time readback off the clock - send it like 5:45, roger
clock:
11:58
